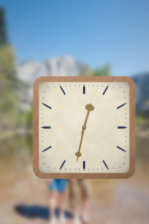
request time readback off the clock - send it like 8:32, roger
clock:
12:32
